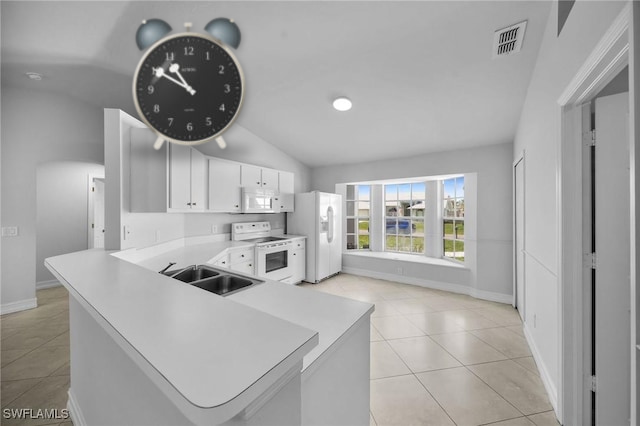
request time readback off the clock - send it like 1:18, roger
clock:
10:50
